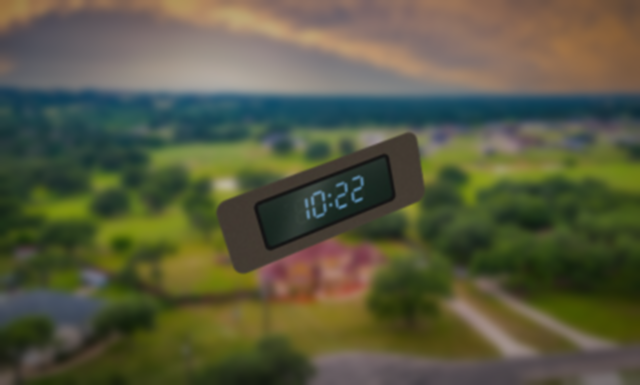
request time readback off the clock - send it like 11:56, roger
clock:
10:22
